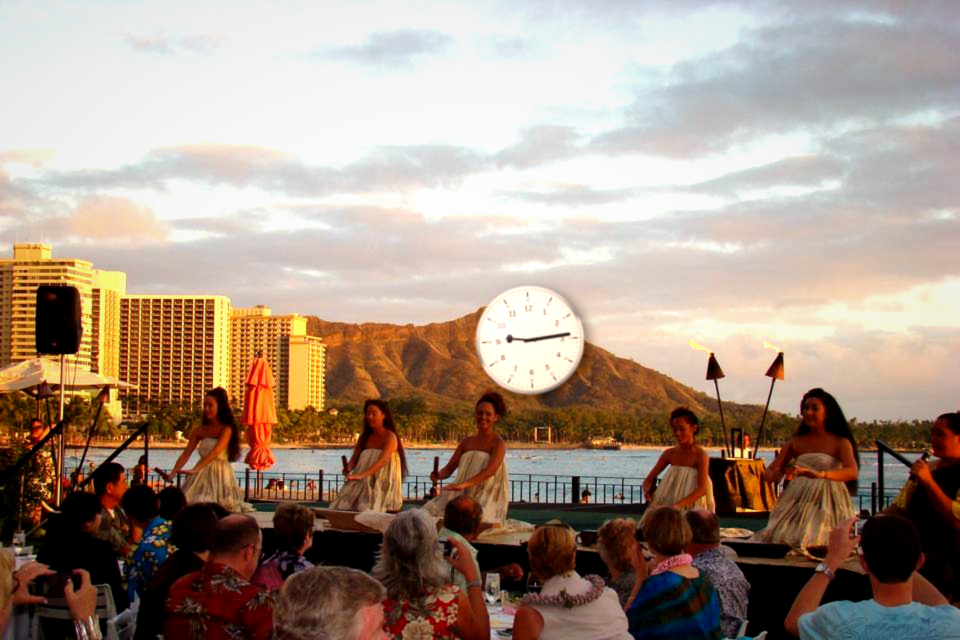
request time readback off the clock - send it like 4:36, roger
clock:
9:14
